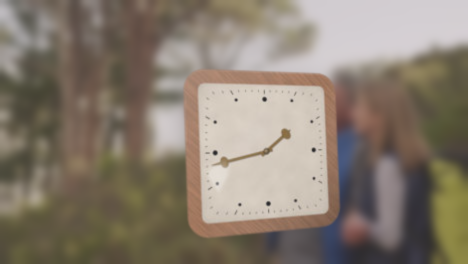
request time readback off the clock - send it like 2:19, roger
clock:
1:43
